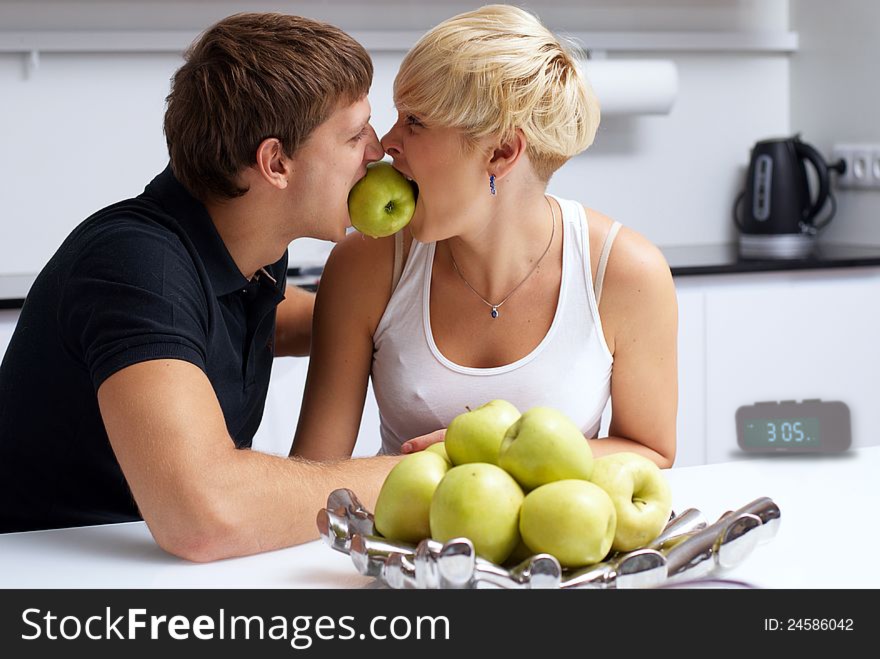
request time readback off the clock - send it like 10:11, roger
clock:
3:05
